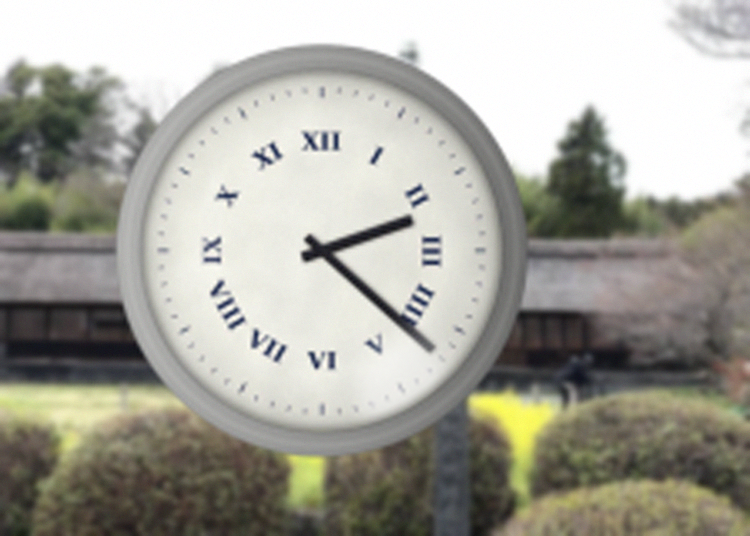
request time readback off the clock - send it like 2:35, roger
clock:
2:22
